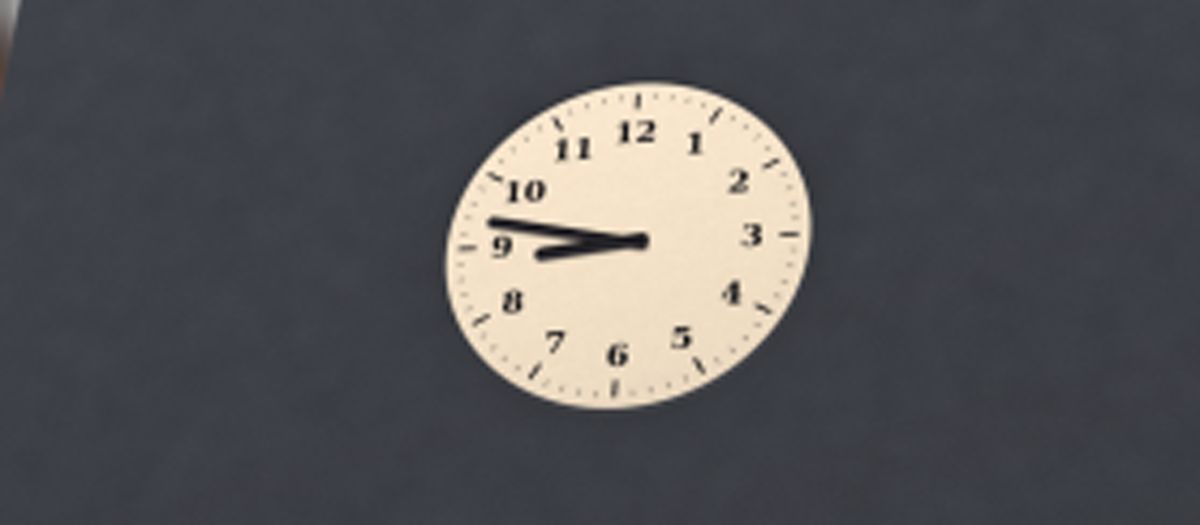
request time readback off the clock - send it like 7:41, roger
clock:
8:47
